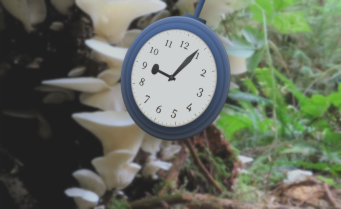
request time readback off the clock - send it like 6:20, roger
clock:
9:04
